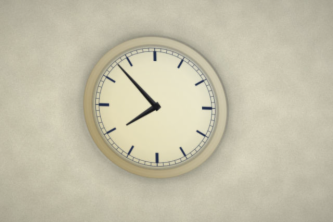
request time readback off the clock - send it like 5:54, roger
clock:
7:53
